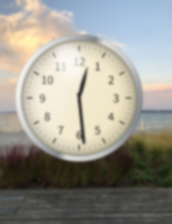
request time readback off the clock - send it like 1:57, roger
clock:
12:29
